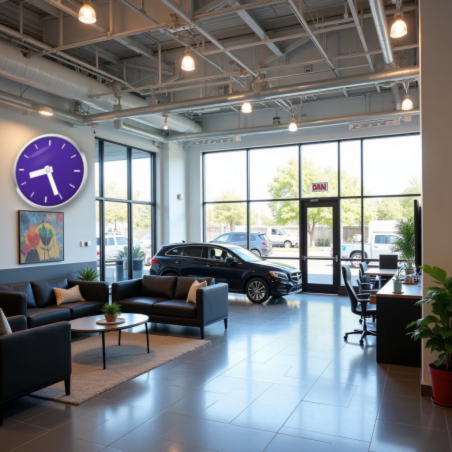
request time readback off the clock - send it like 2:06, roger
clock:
8:26
